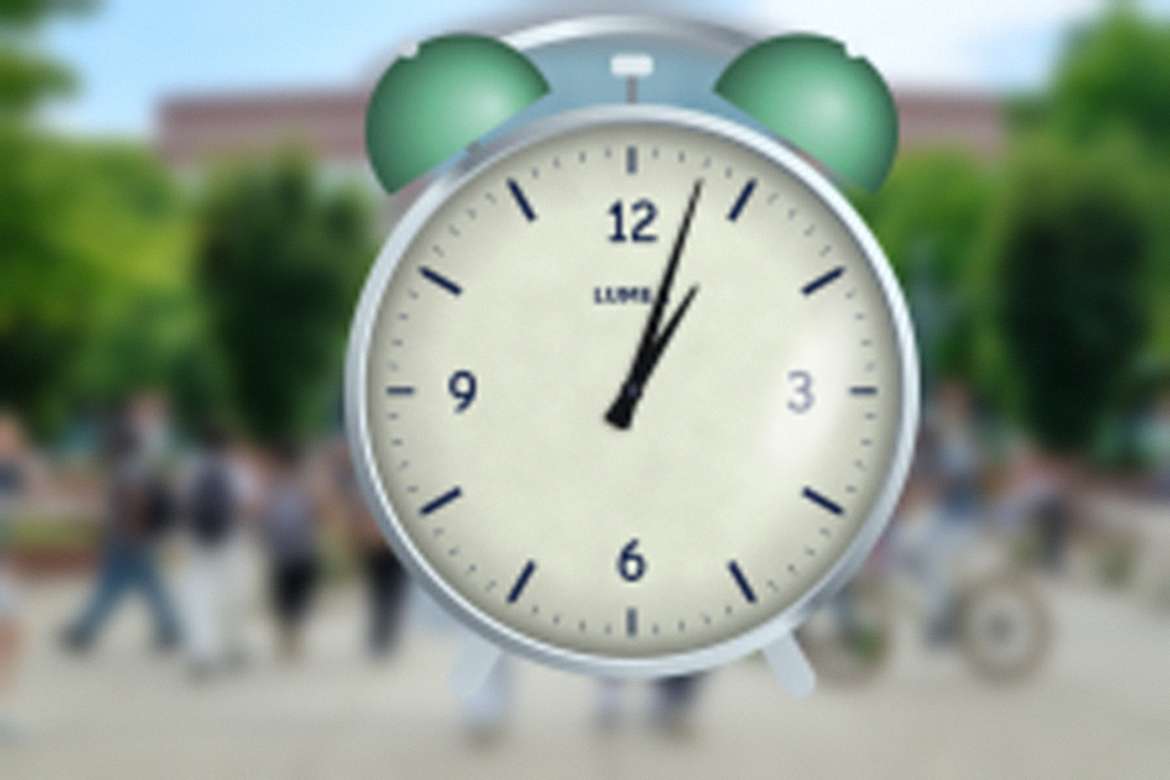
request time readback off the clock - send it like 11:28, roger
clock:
1:03
